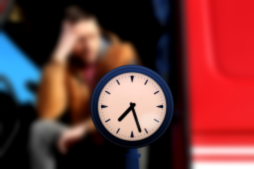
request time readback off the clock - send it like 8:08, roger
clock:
7:27
